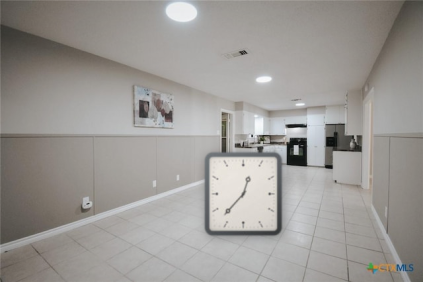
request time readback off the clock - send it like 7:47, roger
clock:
12:37
